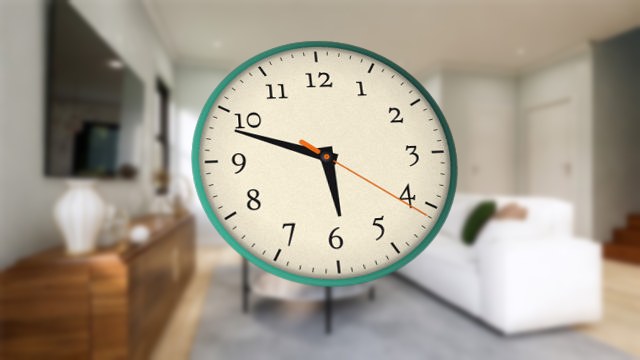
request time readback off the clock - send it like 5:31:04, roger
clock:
5:48:21
